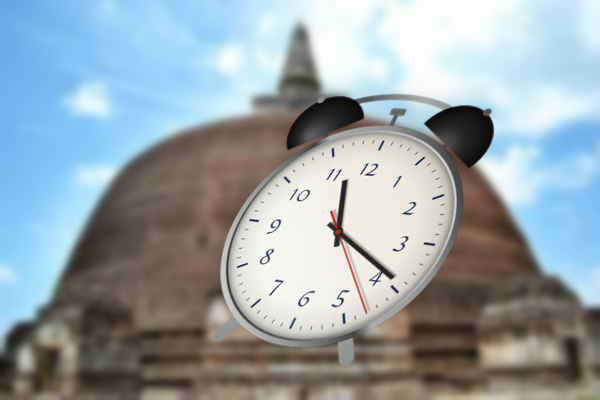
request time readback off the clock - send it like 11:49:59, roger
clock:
11:19:23
